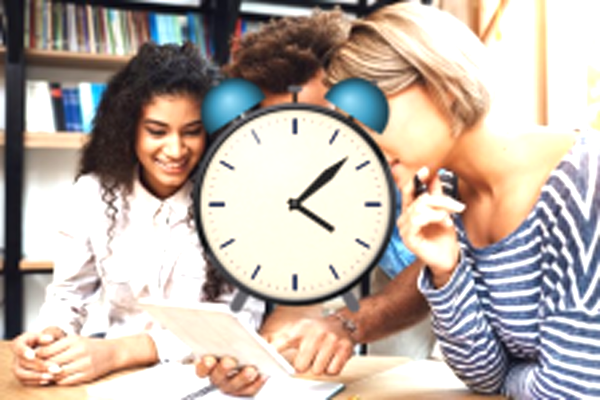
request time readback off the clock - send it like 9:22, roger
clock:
4:08
